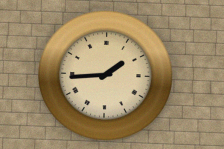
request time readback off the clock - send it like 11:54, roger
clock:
1:44
